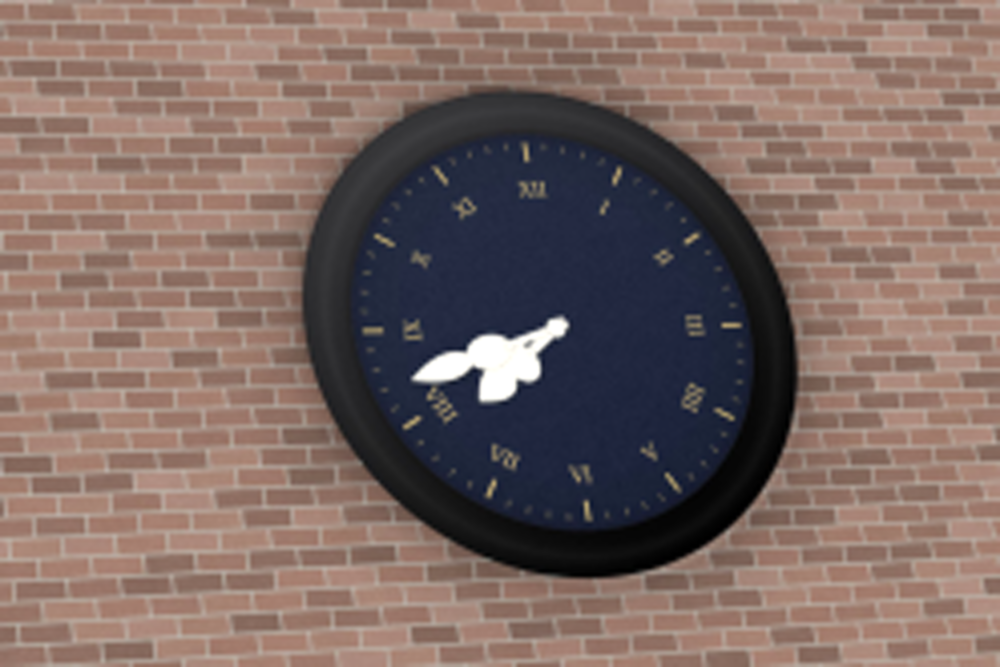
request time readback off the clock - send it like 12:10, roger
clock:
7:42
